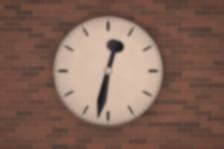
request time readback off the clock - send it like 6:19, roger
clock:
12:32
